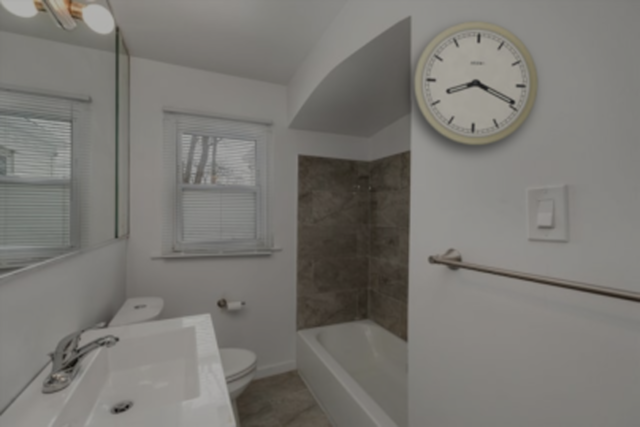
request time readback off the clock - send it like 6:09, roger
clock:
8:19
